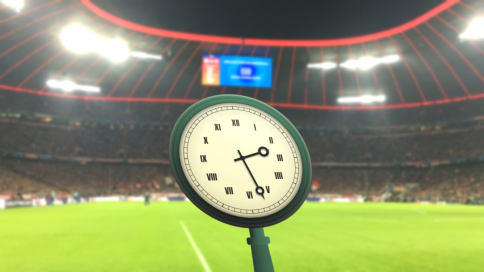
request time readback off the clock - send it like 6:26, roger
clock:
2:27
